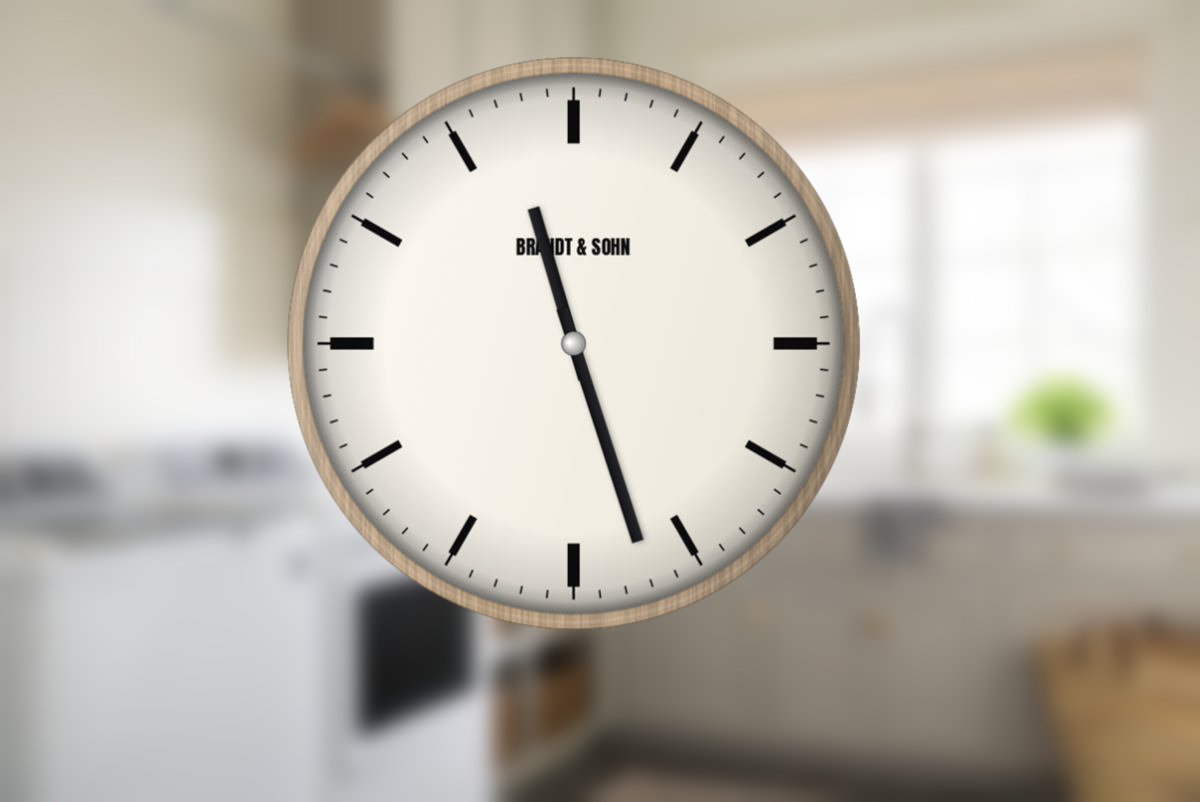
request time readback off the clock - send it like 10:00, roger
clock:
11:27
